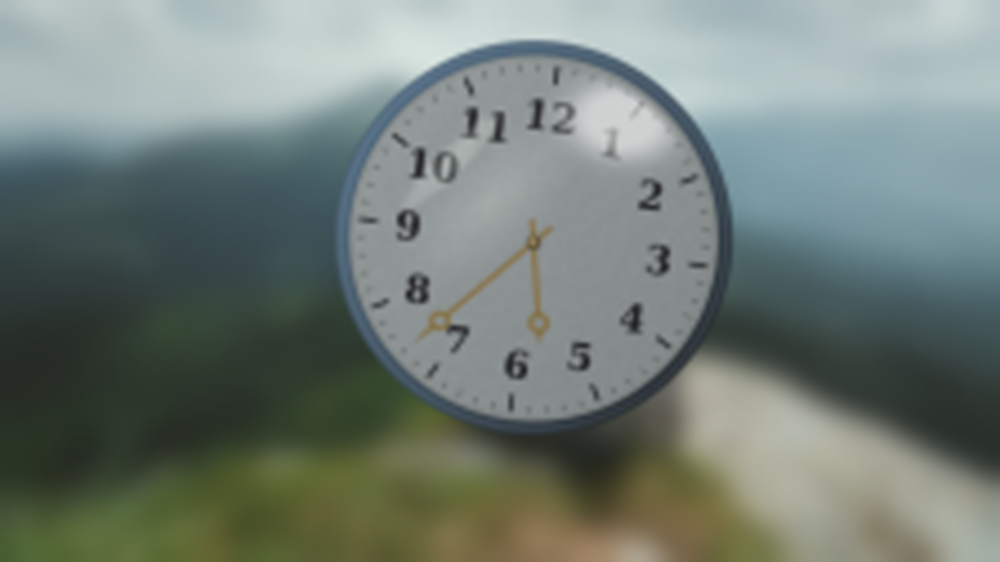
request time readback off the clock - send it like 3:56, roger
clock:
5:37
